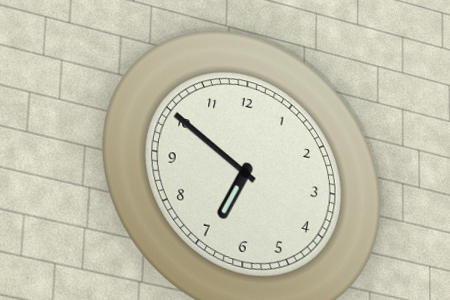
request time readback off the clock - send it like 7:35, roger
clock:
6:50
